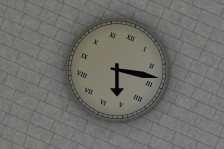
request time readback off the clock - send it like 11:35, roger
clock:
5:13
